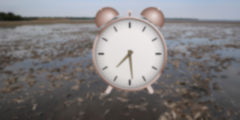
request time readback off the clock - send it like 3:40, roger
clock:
7:29
